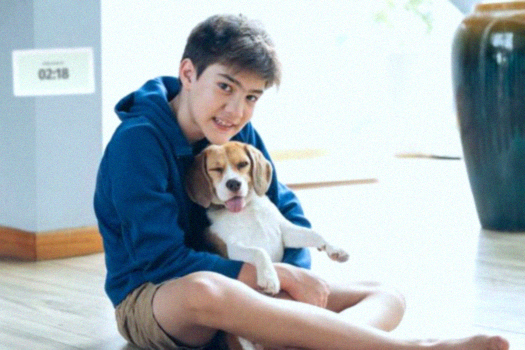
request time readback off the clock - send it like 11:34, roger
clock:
2:18
